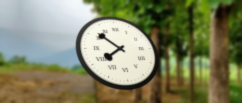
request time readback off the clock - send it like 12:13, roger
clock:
7:52
